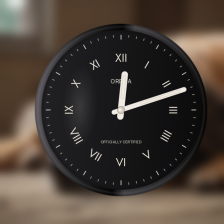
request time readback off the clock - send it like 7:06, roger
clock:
12:12
